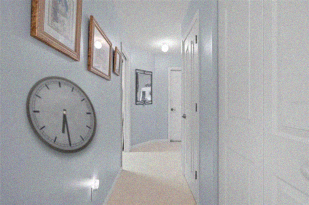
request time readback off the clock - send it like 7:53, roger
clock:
6:30
